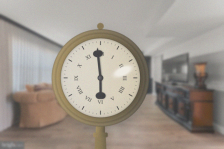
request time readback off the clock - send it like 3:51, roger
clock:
5:59
